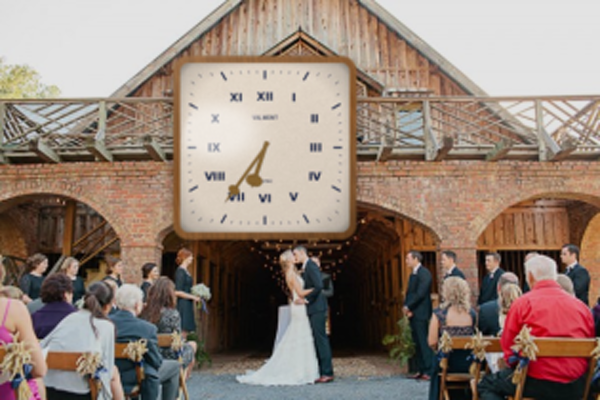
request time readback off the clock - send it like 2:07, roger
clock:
6:36
